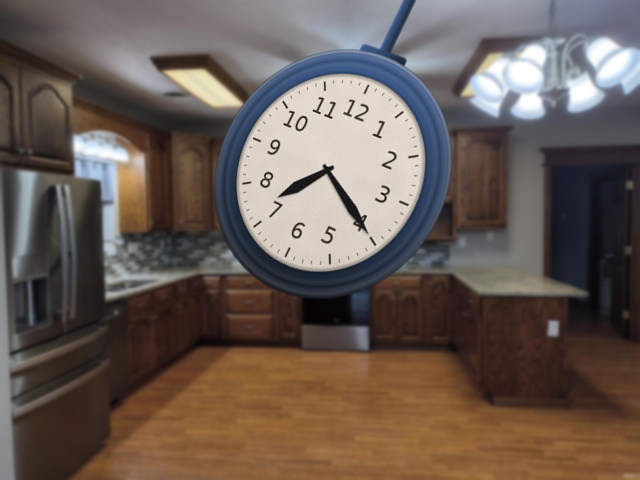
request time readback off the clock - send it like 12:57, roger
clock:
7:20
